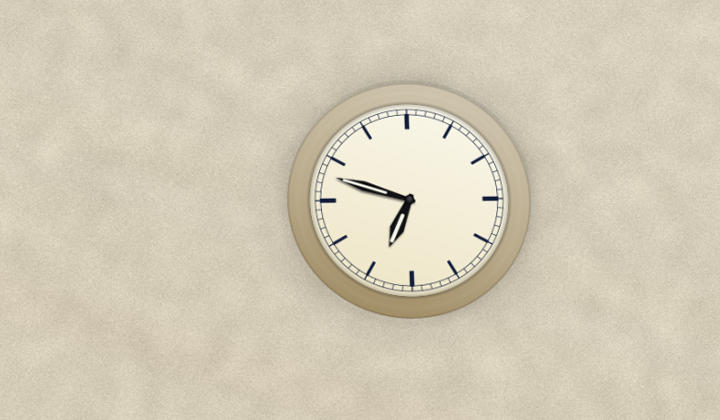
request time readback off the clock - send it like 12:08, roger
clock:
6:48
